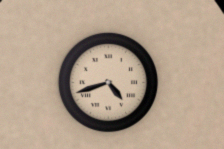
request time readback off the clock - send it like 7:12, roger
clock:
4:42
